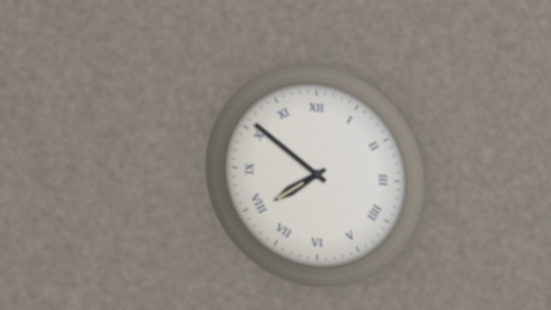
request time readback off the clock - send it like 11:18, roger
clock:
7:51
